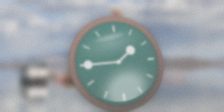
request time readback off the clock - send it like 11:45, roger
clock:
1:45
